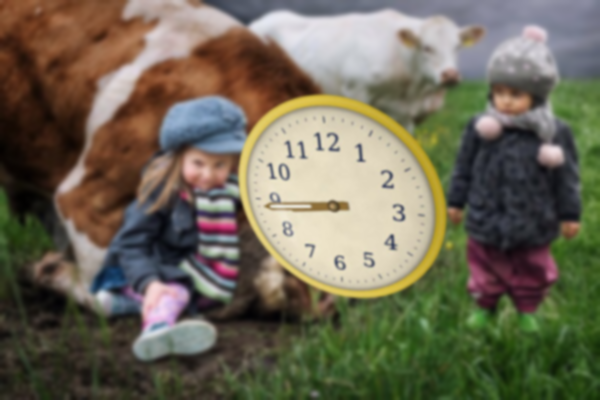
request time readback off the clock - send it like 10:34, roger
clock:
8:44
